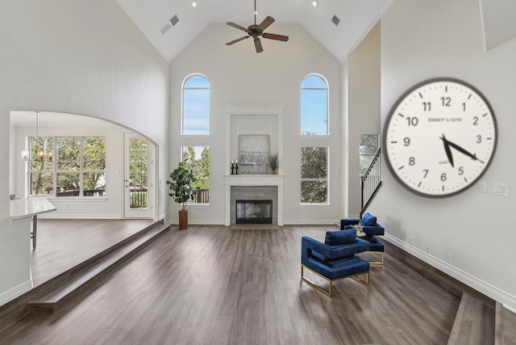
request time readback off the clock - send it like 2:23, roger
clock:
5:20
